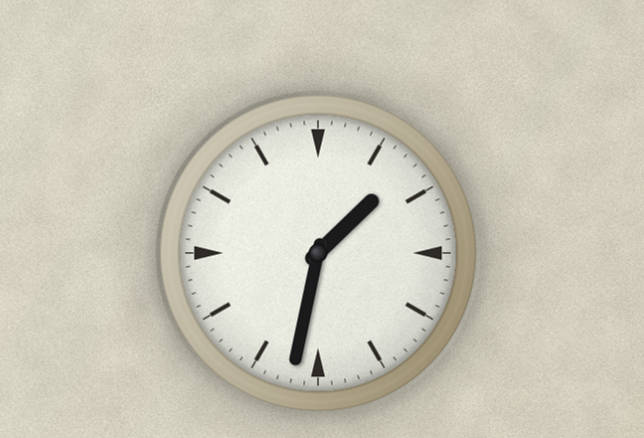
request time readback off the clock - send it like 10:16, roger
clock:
1:32
